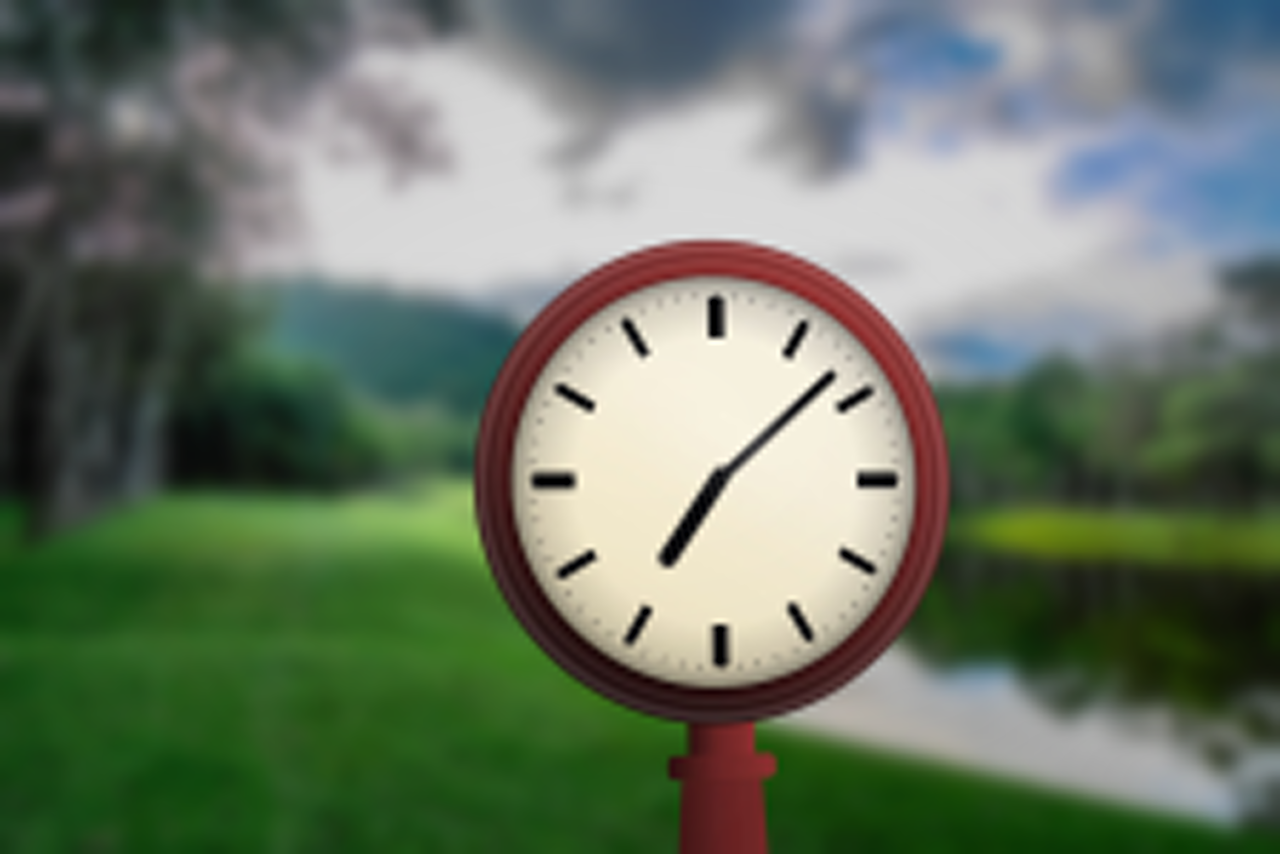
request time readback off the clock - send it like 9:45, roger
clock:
7:08
